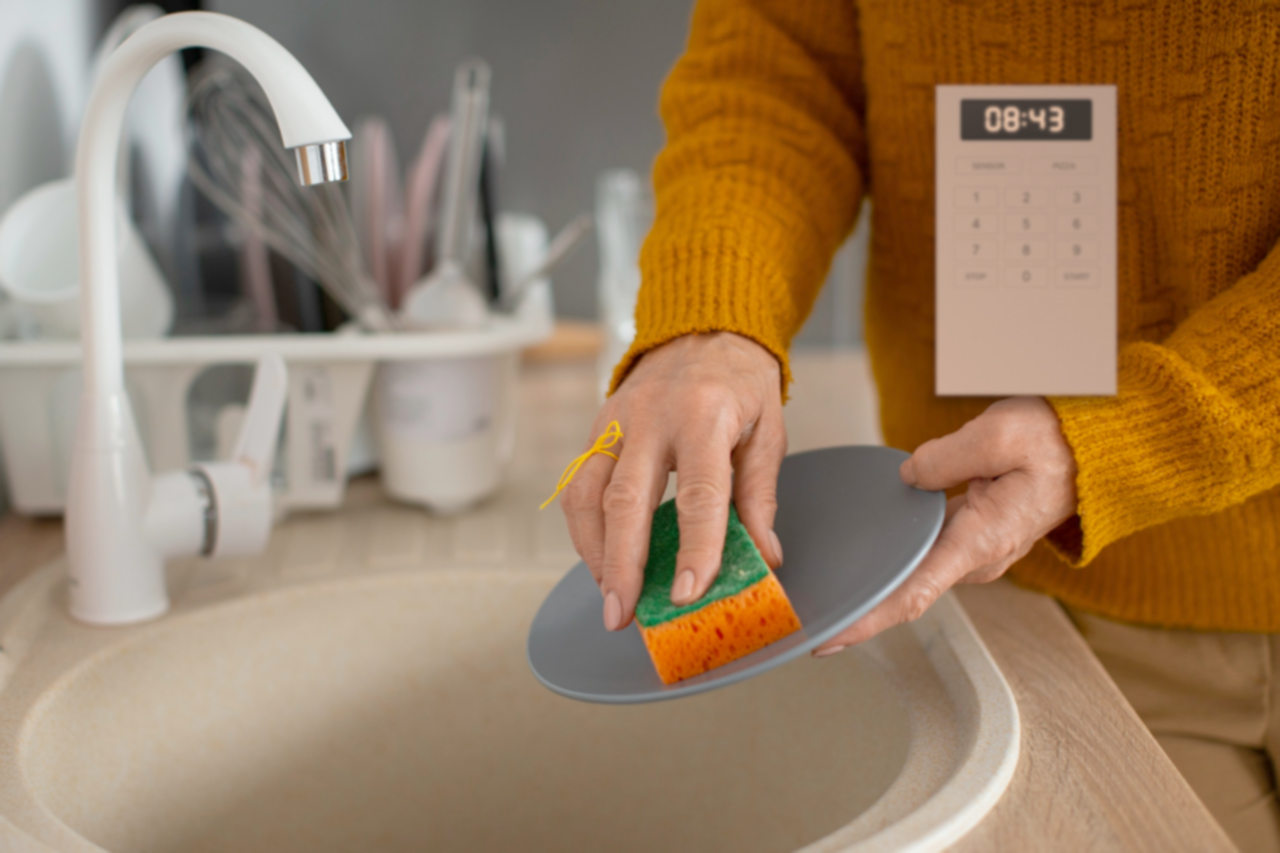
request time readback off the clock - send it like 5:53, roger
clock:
8:43
